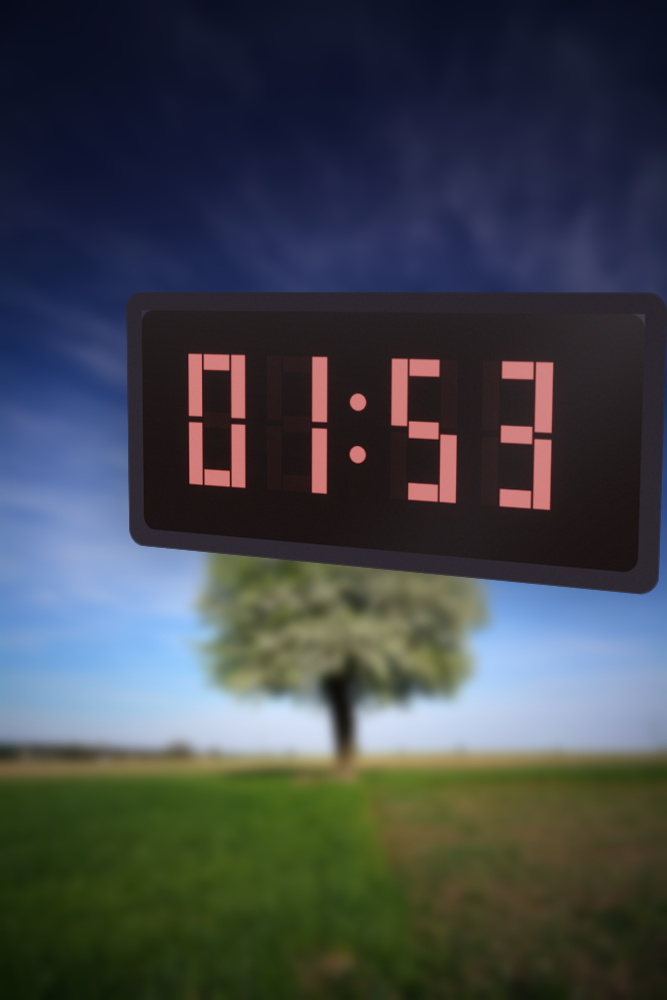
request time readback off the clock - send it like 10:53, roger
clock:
1:53
